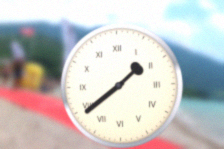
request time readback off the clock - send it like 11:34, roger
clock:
1:39
